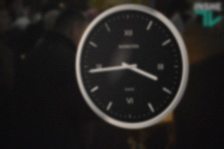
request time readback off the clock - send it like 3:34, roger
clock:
3:44
